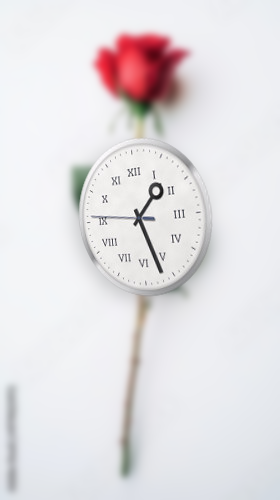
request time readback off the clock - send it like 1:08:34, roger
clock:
1:26:46
